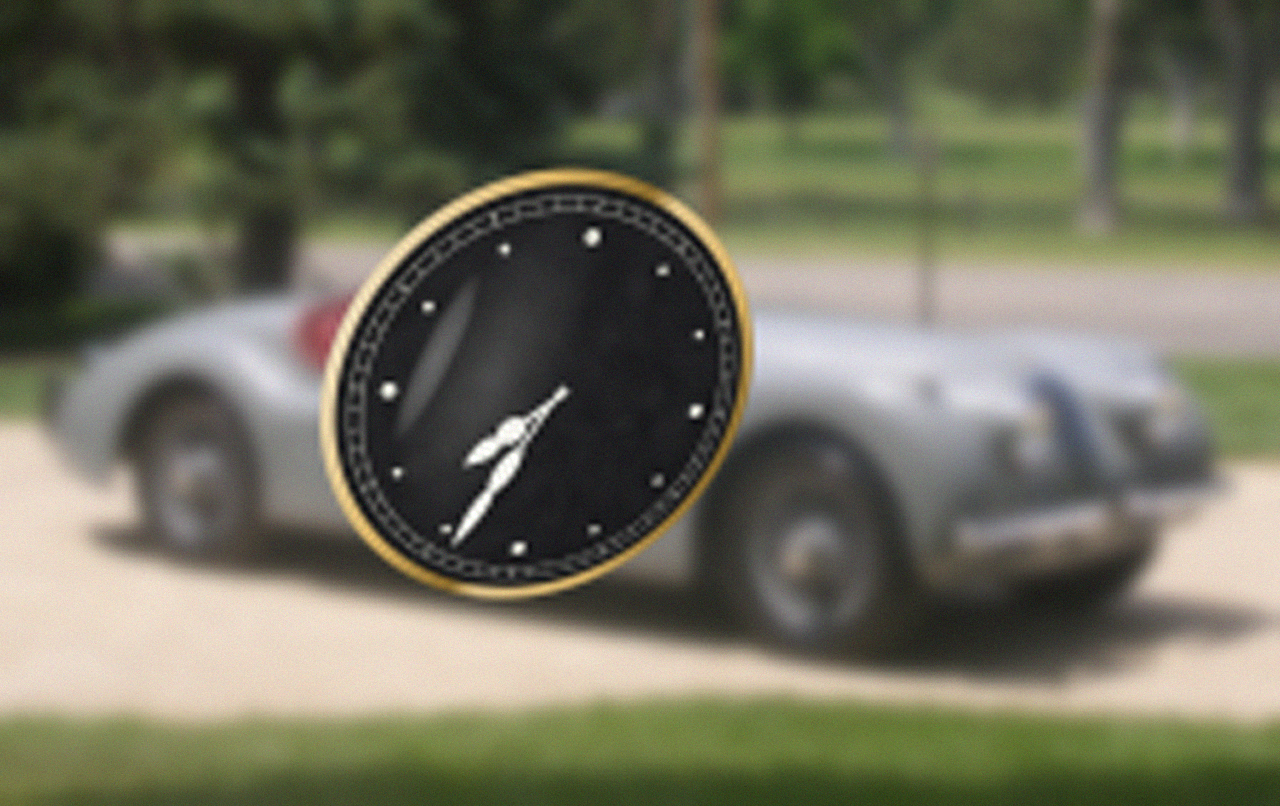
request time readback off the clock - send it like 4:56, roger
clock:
7:34
